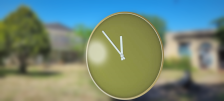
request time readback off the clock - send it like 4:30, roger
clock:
11:53
